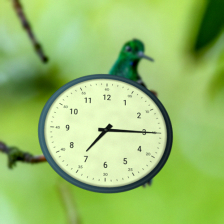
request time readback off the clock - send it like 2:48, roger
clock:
7:15
